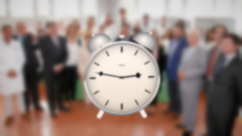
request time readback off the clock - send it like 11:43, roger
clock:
2:47
